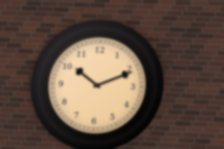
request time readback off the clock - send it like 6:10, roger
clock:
10:11
